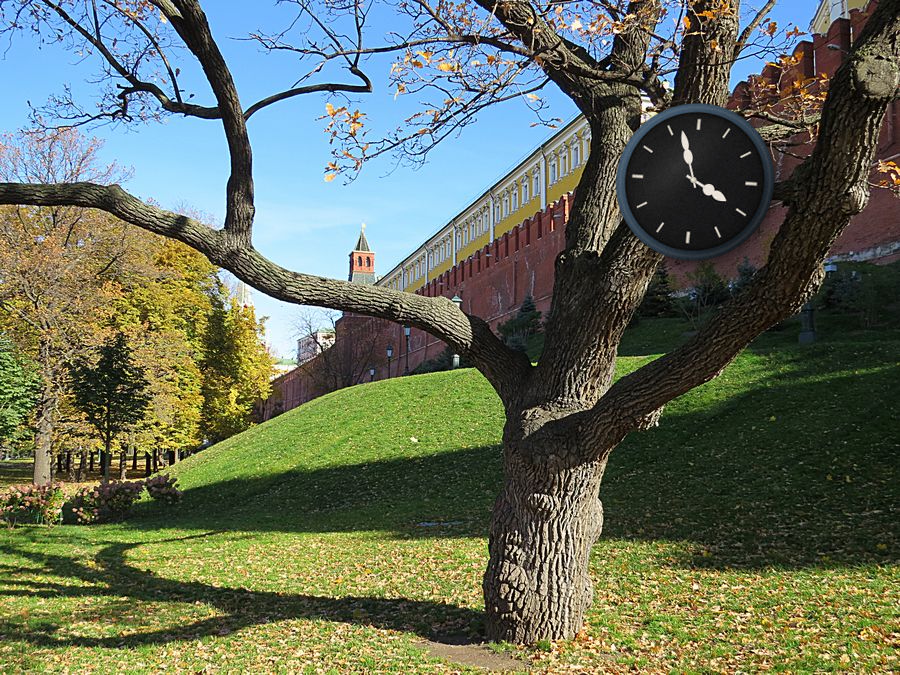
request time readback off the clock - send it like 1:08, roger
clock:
3:57
